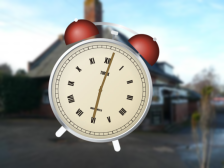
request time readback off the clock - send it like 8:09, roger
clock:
6:01
